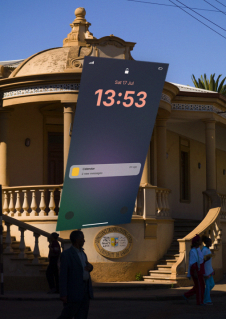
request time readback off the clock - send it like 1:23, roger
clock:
13:53
